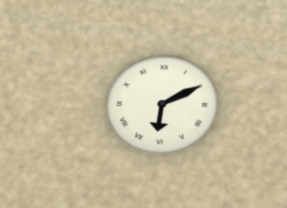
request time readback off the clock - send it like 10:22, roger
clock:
6:10
